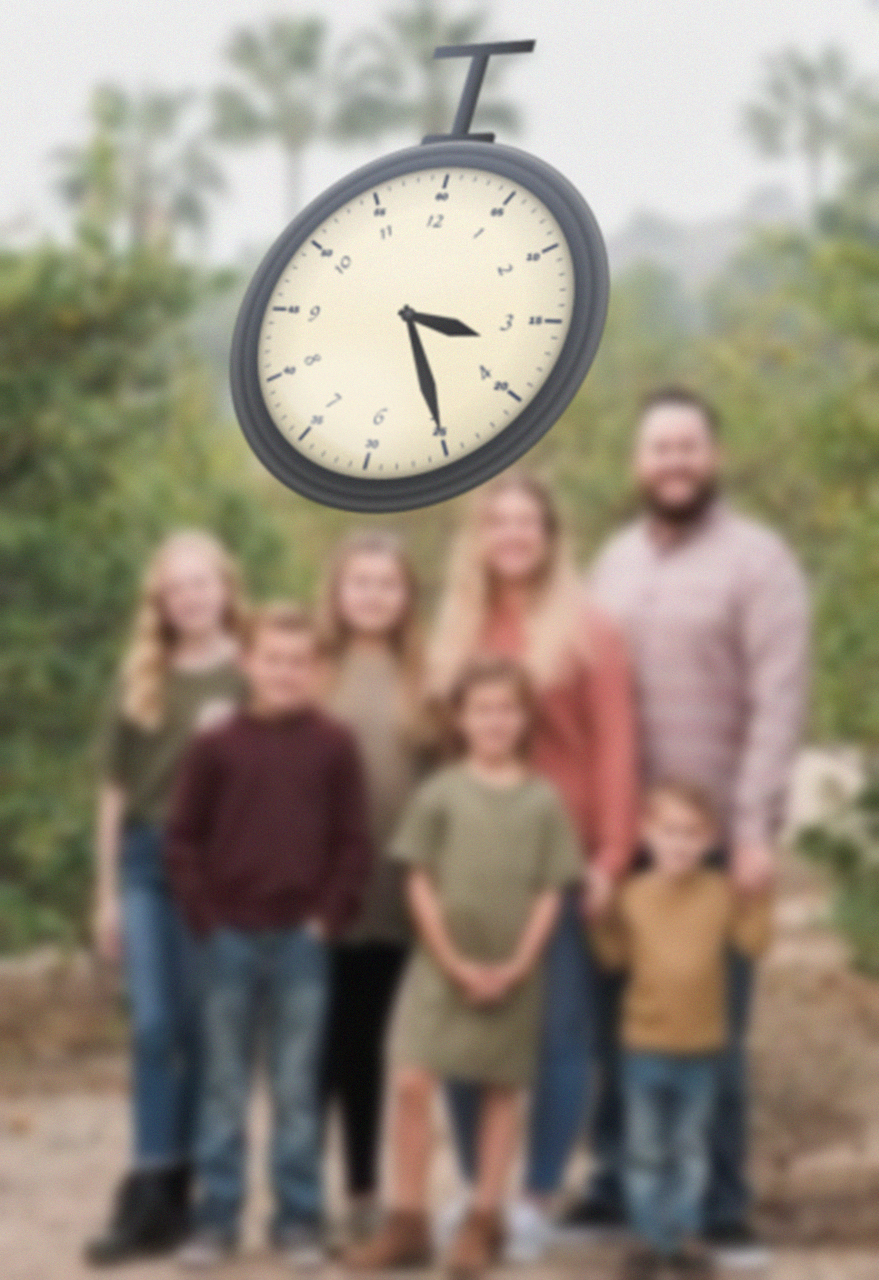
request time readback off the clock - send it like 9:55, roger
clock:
3:25
